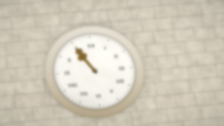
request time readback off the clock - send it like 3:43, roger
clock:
10:55
